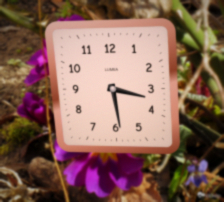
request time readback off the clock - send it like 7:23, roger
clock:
3:29
